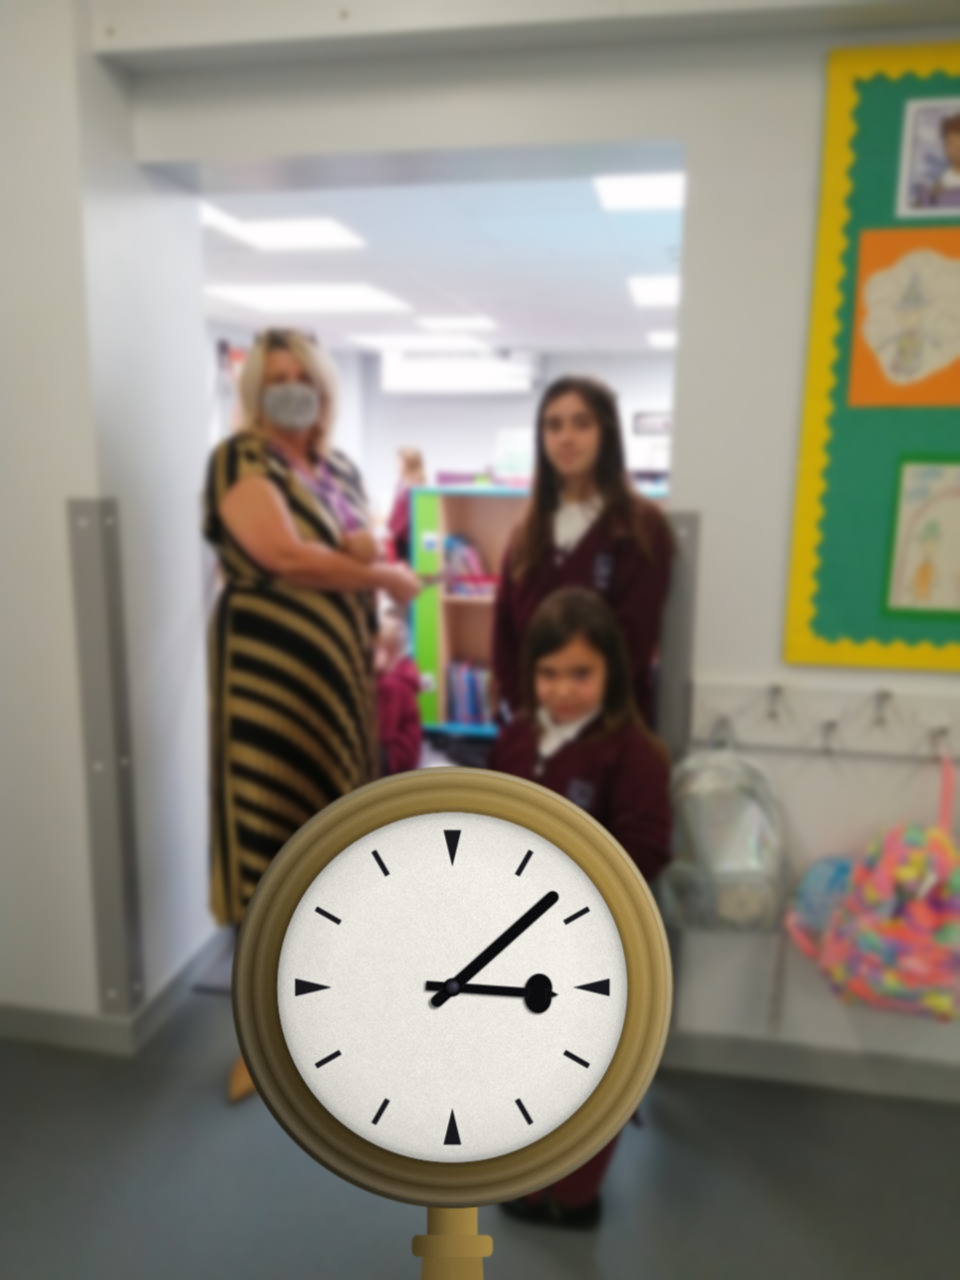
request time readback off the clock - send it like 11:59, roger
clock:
3:08
